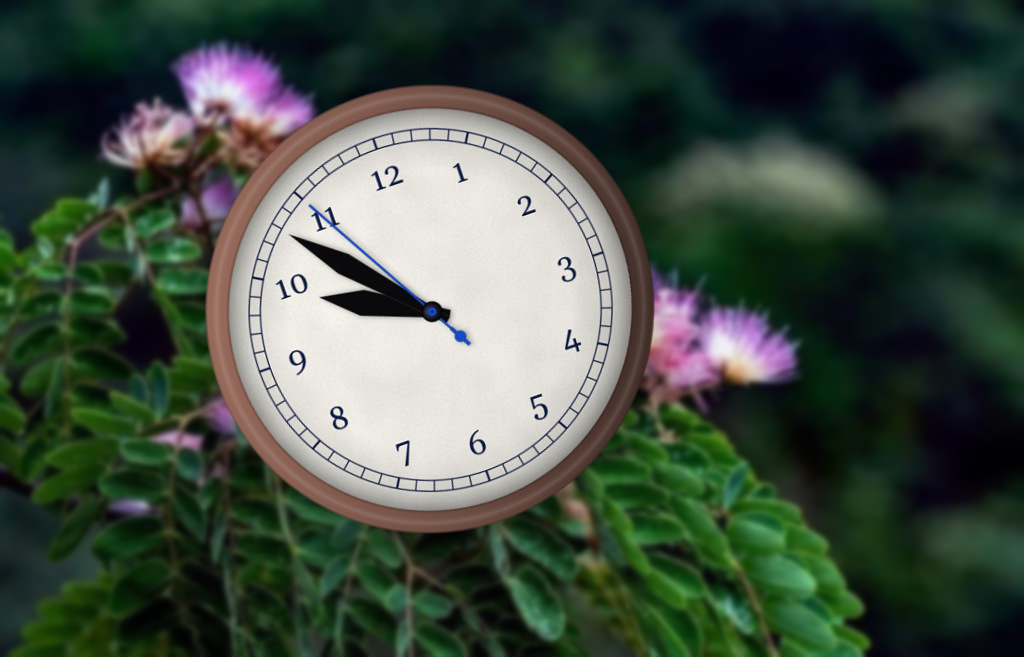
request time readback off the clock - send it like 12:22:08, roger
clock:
9:52:55
